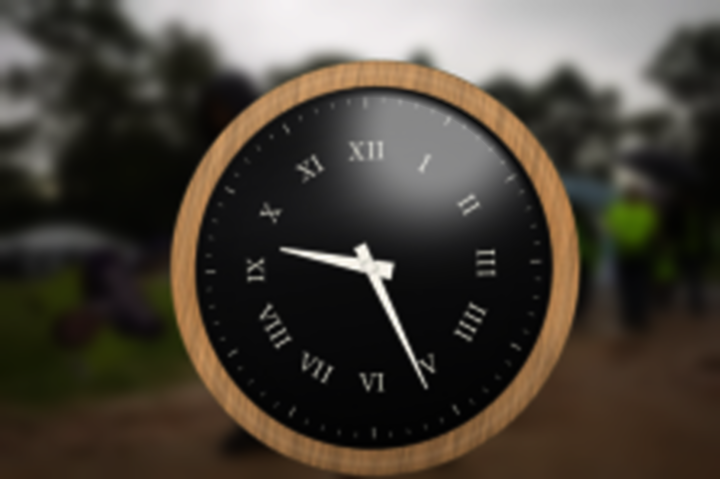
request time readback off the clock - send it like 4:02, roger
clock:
9:26
